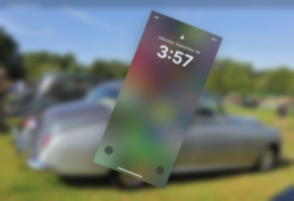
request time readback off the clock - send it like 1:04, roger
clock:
3:57
